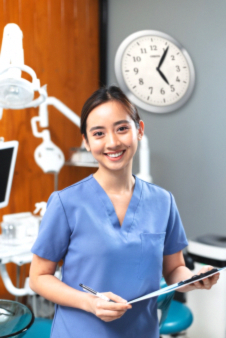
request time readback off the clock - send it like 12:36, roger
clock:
5:06
